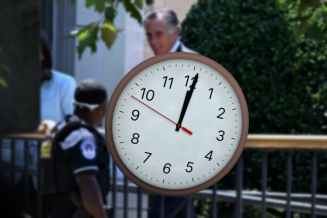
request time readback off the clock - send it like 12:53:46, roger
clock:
12:00:48
